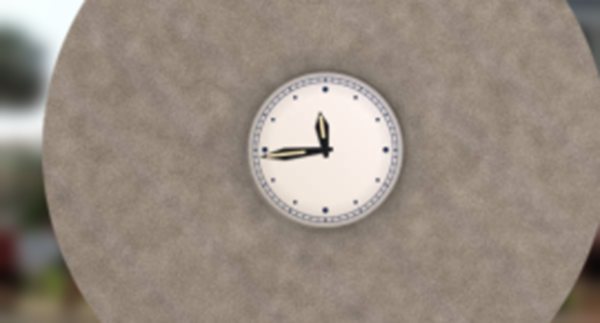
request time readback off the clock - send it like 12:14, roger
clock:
11:44
